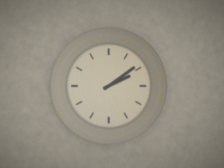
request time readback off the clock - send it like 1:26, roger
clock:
2:09
